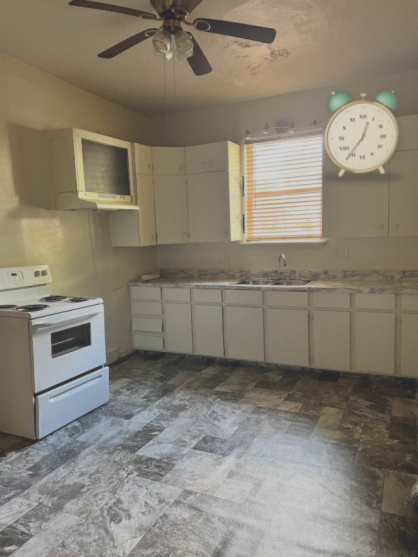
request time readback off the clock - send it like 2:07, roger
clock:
12:36
